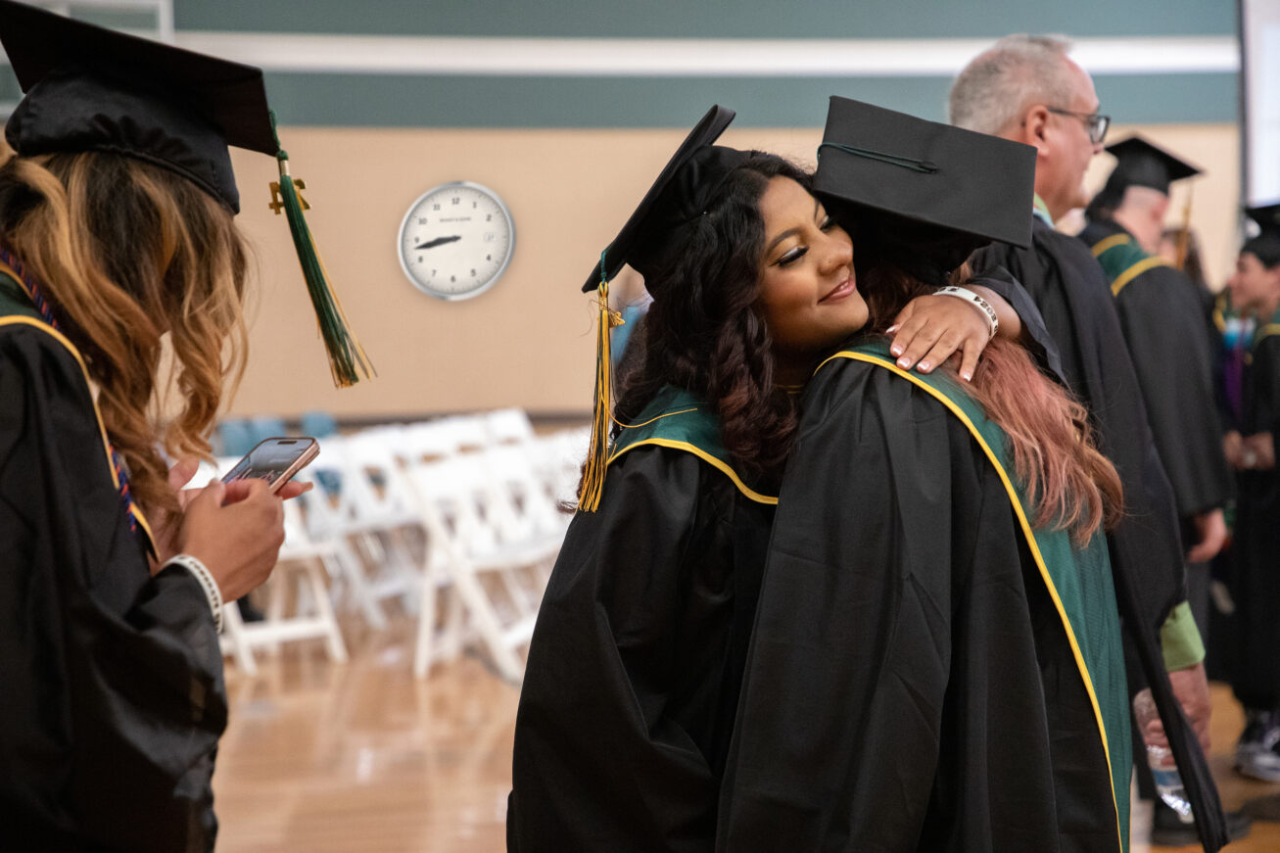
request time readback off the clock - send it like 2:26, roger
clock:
8:43
